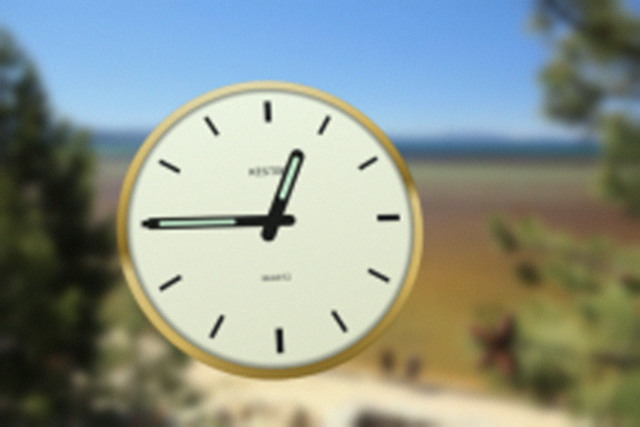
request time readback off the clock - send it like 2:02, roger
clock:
12:45
